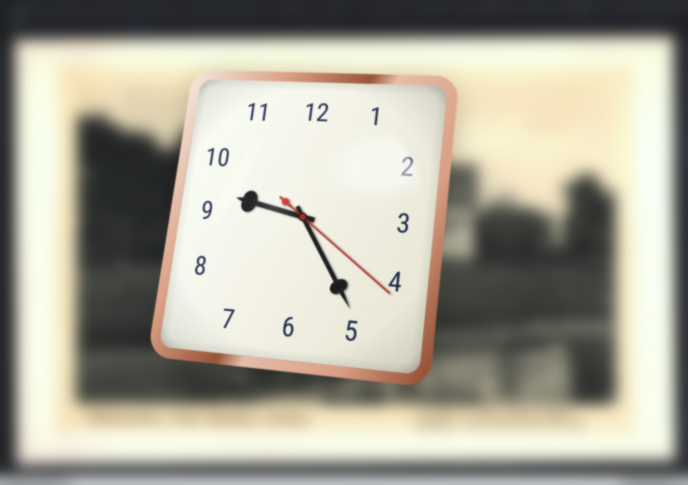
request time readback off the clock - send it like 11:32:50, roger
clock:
9:24:21
